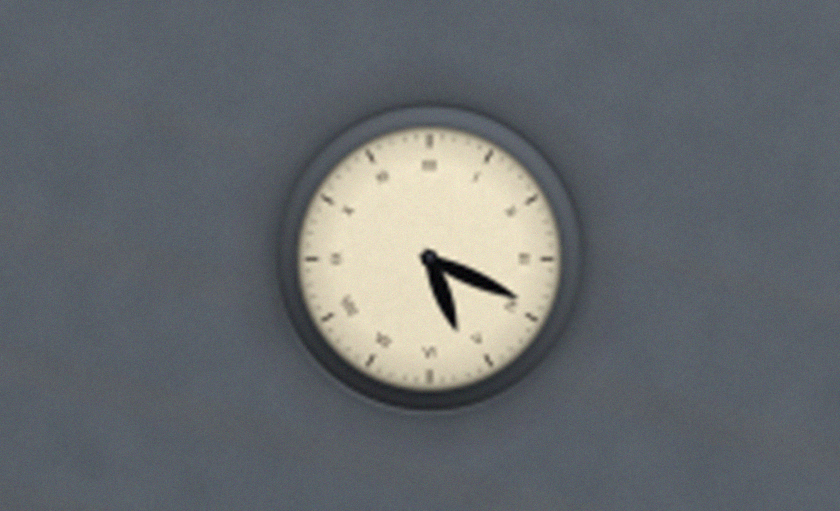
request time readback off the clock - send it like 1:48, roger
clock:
5:19
